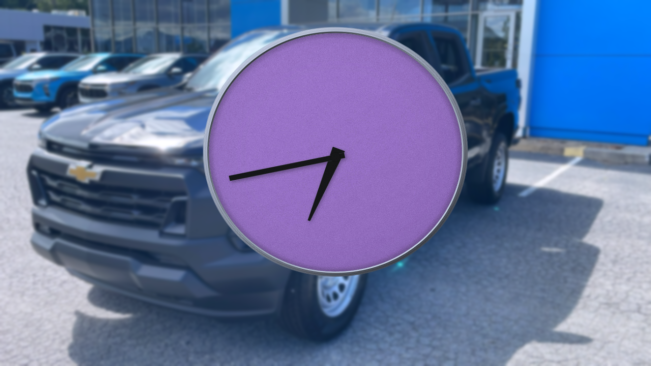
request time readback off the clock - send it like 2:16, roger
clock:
6:43
